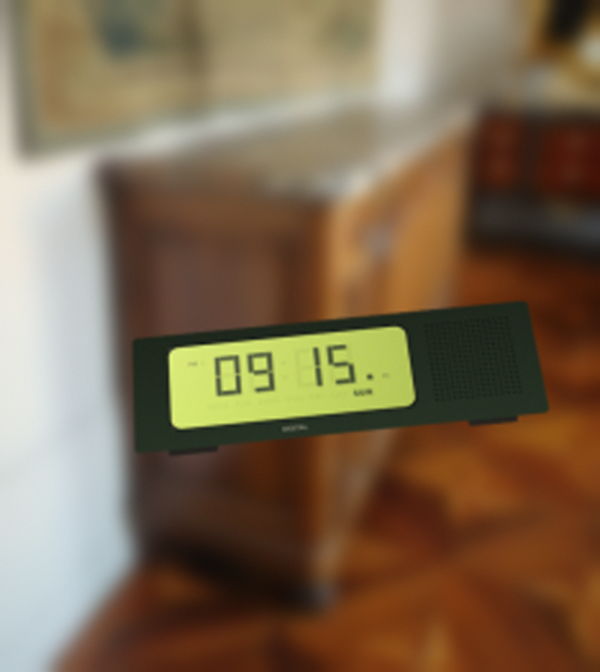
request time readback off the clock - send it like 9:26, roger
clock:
9:15
